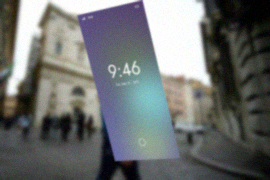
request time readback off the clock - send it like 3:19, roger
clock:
9:46
